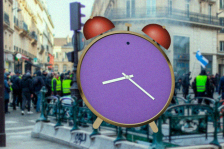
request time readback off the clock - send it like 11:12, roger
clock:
8:21
